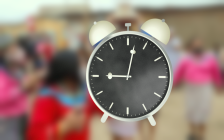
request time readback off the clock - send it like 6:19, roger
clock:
9:02
